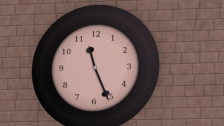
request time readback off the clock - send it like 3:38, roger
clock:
11:26
